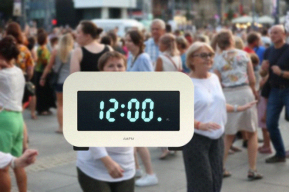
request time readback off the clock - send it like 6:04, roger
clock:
12:00
